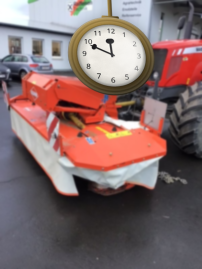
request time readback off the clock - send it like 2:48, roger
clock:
11:49
